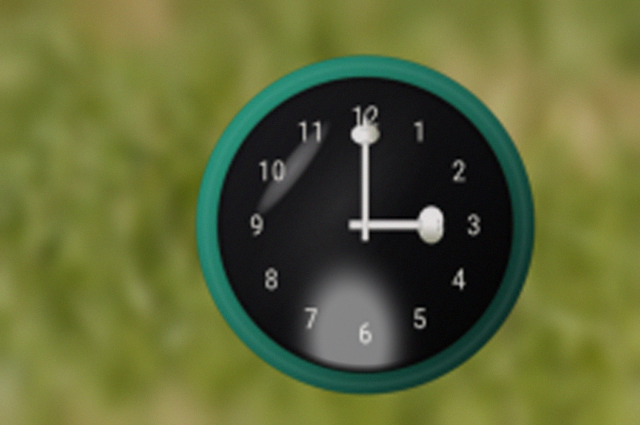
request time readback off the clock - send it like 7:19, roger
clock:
3:00
